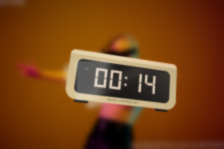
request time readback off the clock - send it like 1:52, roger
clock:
0:14
